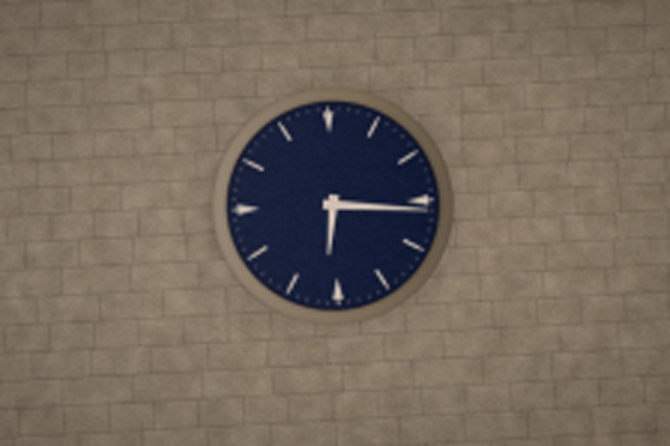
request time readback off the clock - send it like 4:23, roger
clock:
6:16
